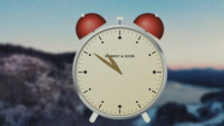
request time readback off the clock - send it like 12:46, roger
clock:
10:51
